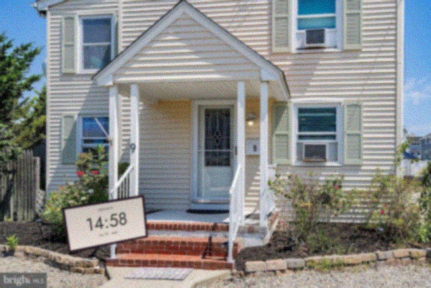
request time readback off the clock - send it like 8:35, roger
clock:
14:58
